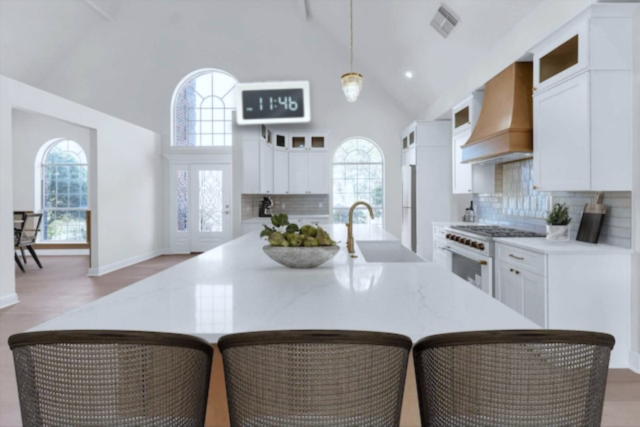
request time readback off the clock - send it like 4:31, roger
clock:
11:46
